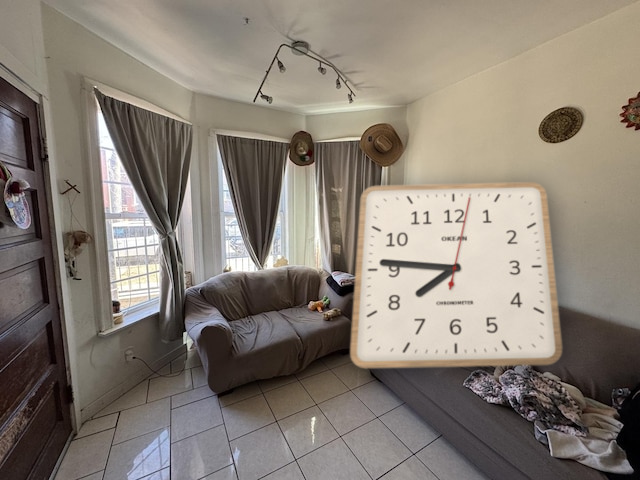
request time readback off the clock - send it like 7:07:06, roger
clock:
7:46:02
